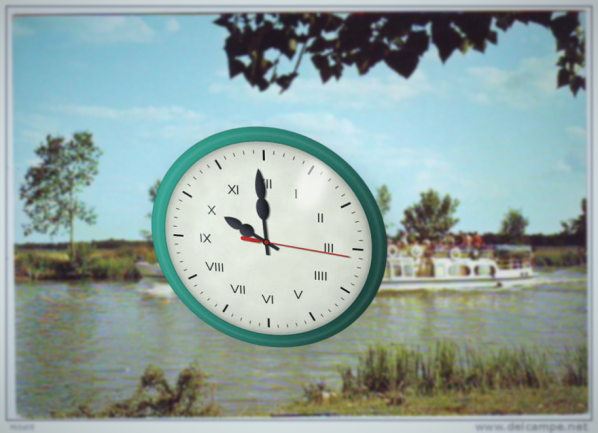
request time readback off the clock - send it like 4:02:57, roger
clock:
9:59:16
